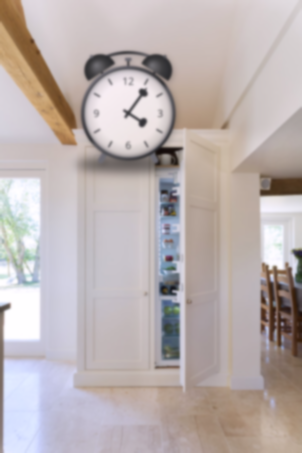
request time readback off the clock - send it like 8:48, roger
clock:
4:06
